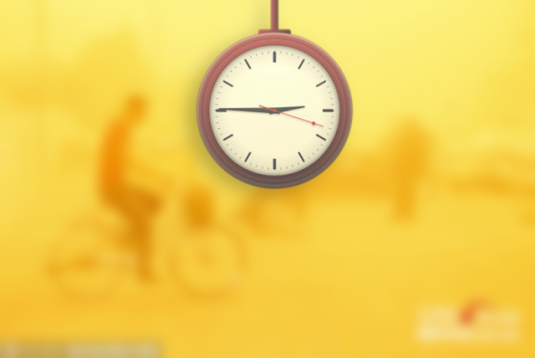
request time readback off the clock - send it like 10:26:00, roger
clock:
2:45:18
